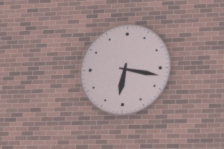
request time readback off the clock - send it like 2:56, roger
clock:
6:17
